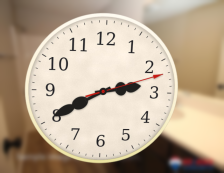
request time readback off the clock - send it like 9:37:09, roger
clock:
2:40:12
